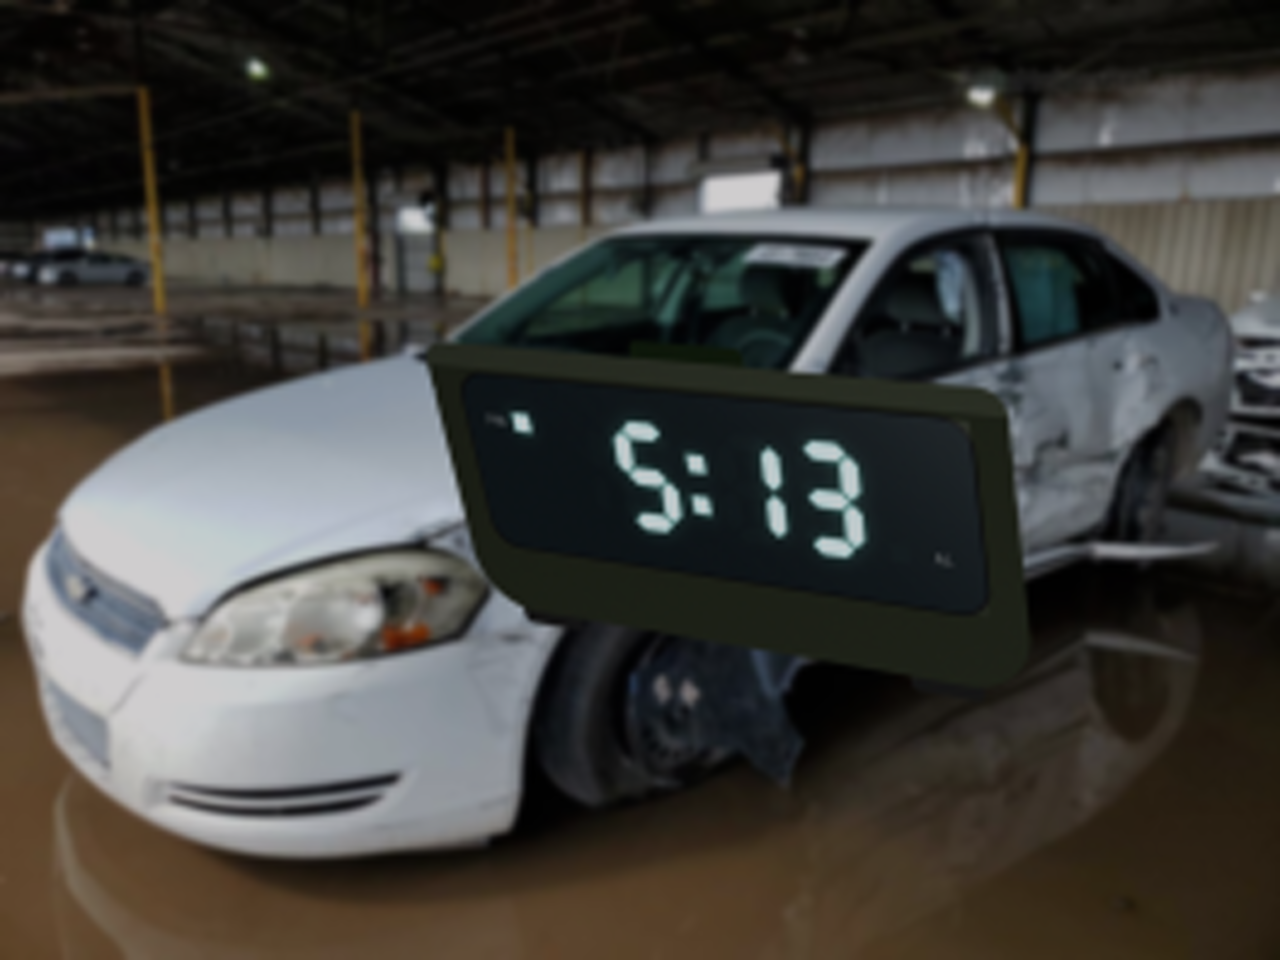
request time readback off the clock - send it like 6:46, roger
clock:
5:13
